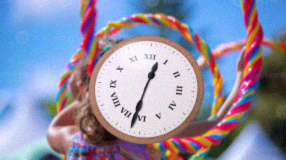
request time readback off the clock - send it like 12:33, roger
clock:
12:32
